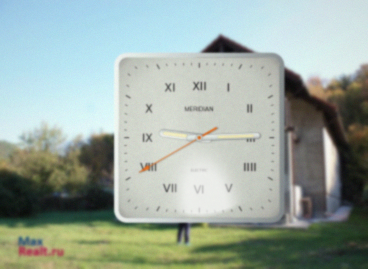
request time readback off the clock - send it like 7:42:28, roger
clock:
9:14:40
